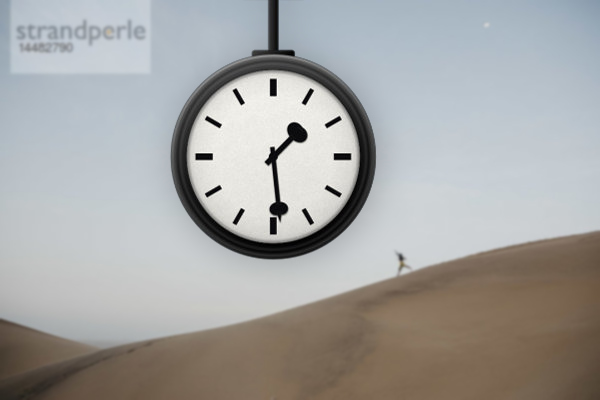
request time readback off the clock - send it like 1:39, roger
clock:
1:29
